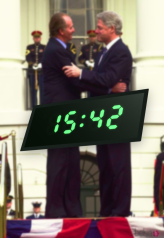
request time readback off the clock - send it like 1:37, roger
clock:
15:42
